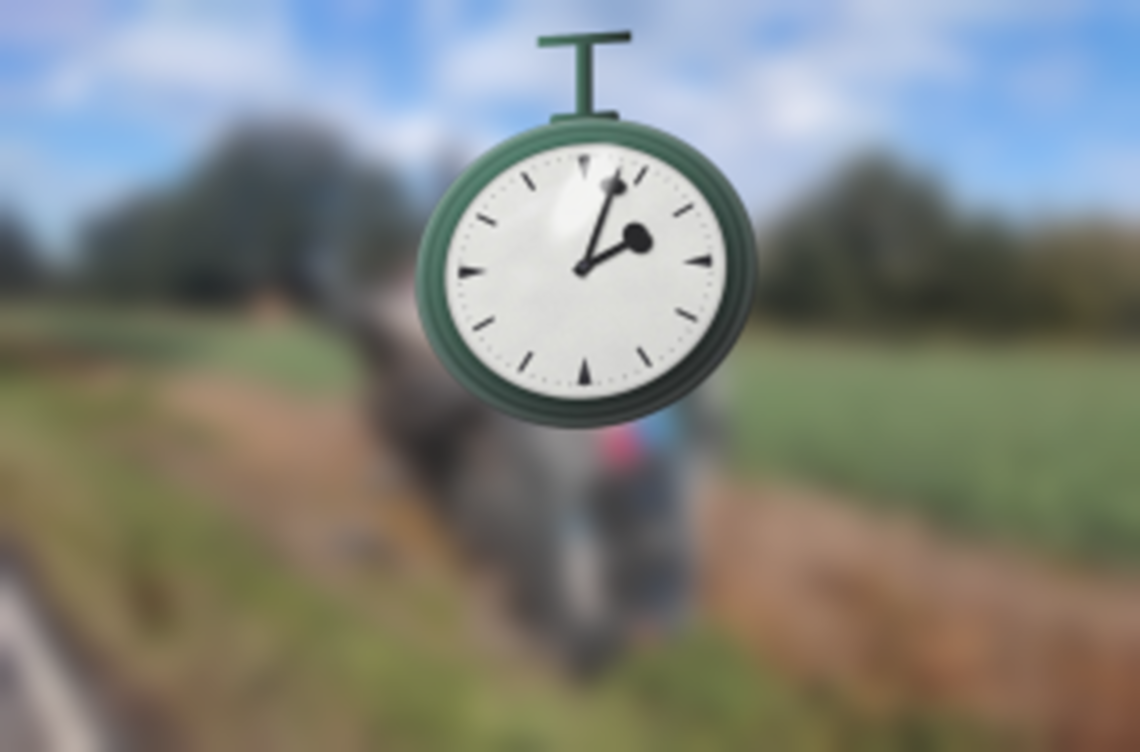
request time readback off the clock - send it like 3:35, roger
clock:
2:03
